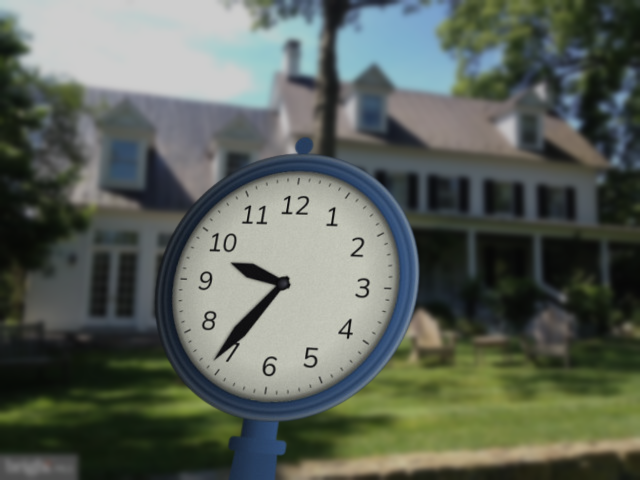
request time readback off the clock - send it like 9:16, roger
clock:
9:36
